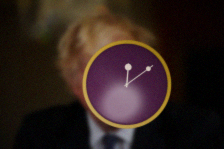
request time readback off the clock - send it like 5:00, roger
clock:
12:09
